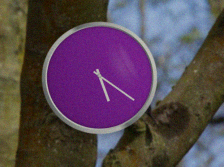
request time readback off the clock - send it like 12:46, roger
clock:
5:21
